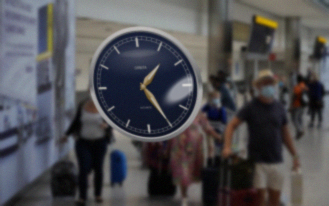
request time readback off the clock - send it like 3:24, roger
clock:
1:25
